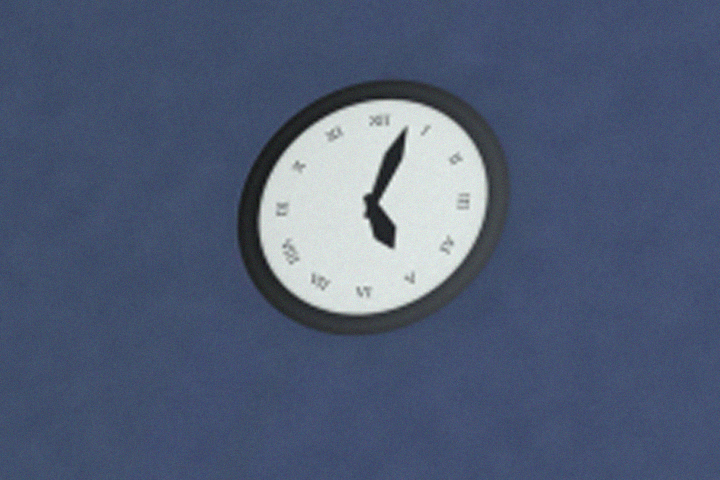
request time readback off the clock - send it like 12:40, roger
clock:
5:03
